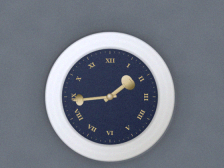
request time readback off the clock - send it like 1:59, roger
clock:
1:44
